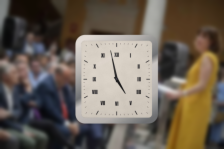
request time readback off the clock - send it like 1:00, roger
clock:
4:58
